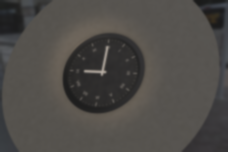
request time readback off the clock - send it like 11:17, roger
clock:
9:00
